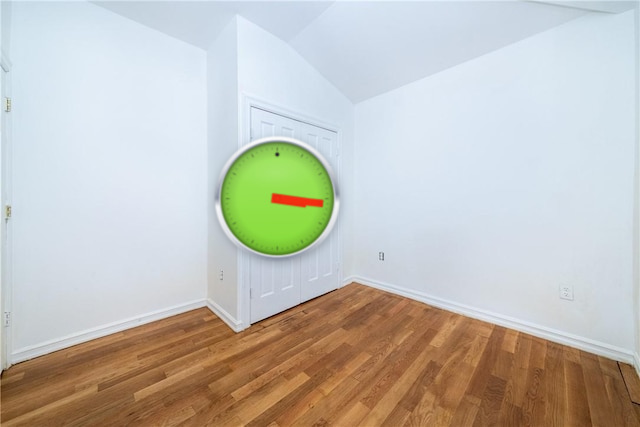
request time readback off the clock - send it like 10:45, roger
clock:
3:16
